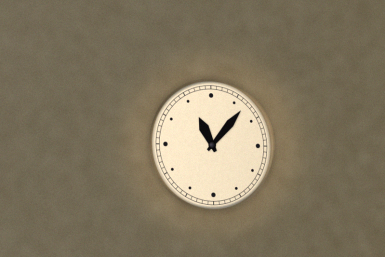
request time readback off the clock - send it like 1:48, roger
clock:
11:07
